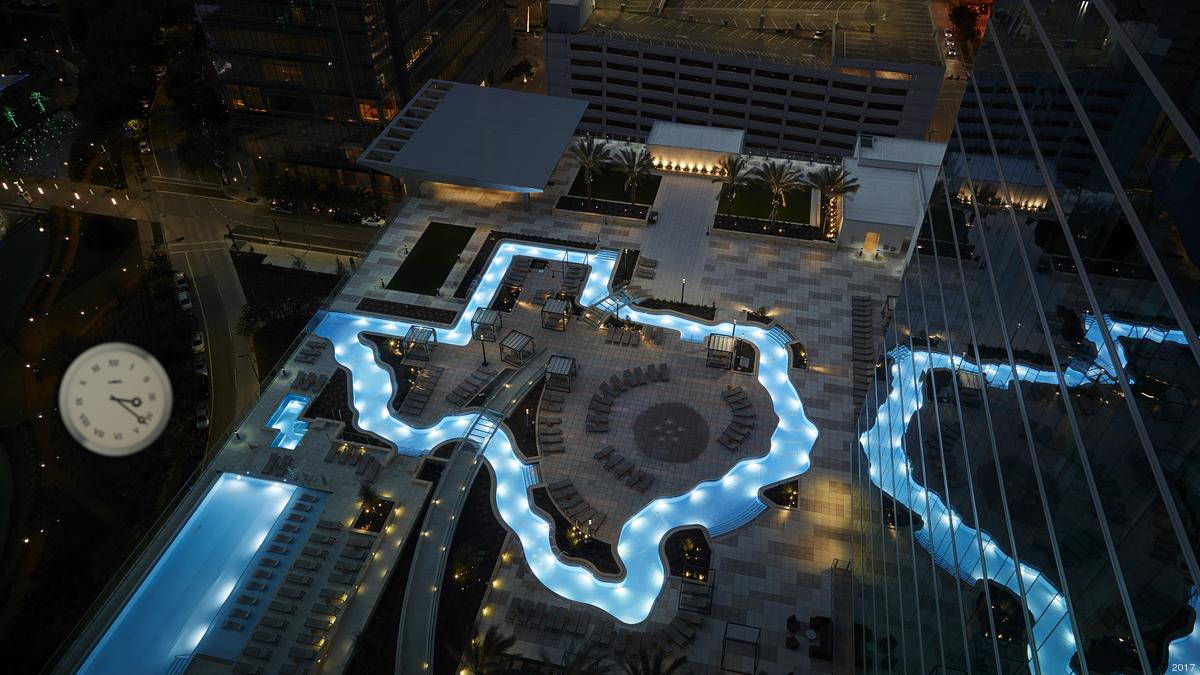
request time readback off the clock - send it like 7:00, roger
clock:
3:22
